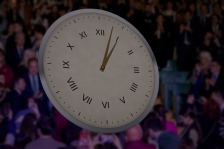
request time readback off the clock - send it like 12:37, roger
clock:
1:03
